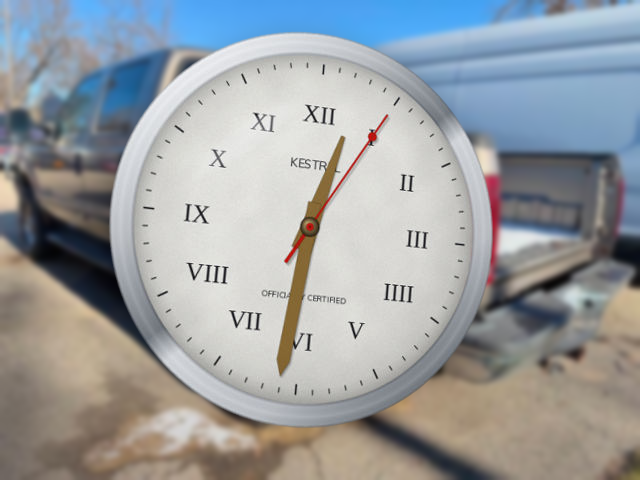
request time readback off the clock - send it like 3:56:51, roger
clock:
12:31:05
